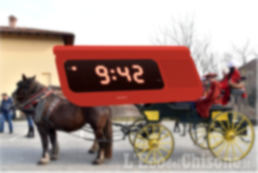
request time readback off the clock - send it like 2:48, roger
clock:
9:42
